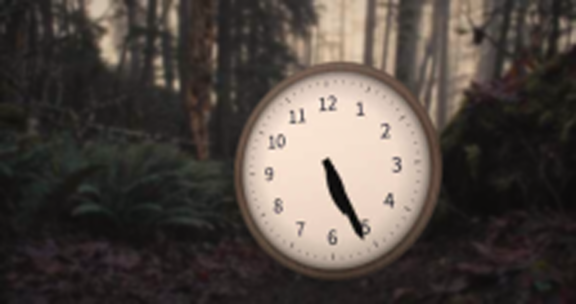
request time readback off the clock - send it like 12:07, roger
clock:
5:26
